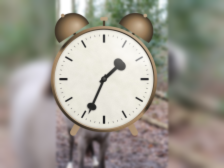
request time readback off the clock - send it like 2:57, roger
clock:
1:34
